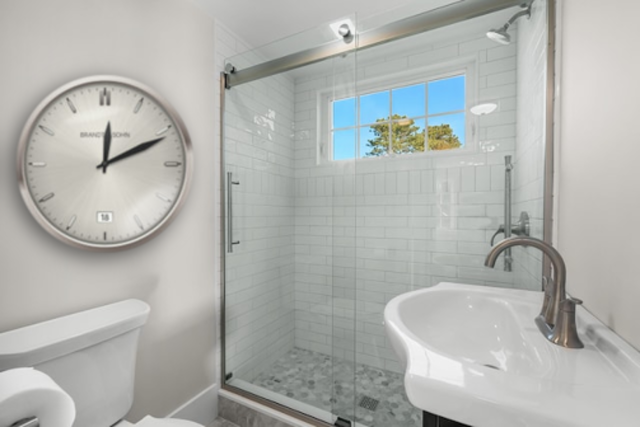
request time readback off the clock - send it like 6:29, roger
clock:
12:11
